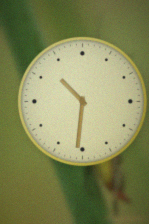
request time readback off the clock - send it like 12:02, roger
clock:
10:31
